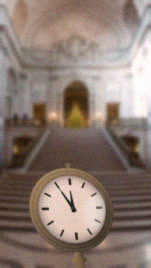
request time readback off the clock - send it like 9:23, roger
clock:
11:55
